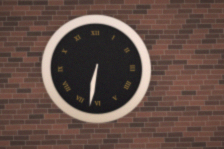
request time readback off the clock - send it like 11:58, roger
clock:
6:32
